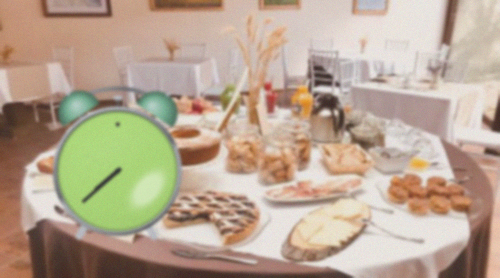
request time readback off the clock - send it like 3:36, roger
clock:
7:38
